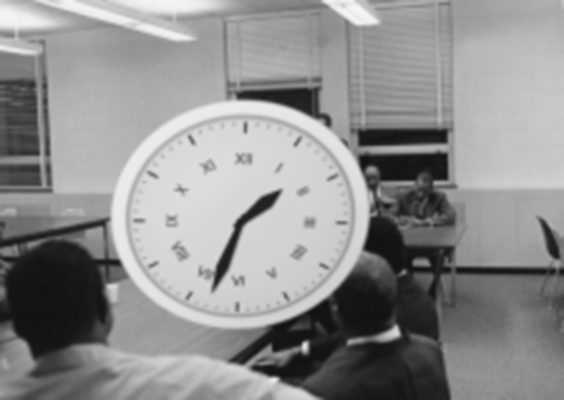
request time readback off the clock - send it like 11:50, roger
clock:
1:33
